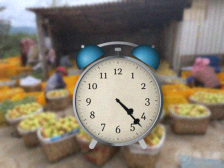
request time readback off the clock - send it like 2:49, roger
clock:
4:23
